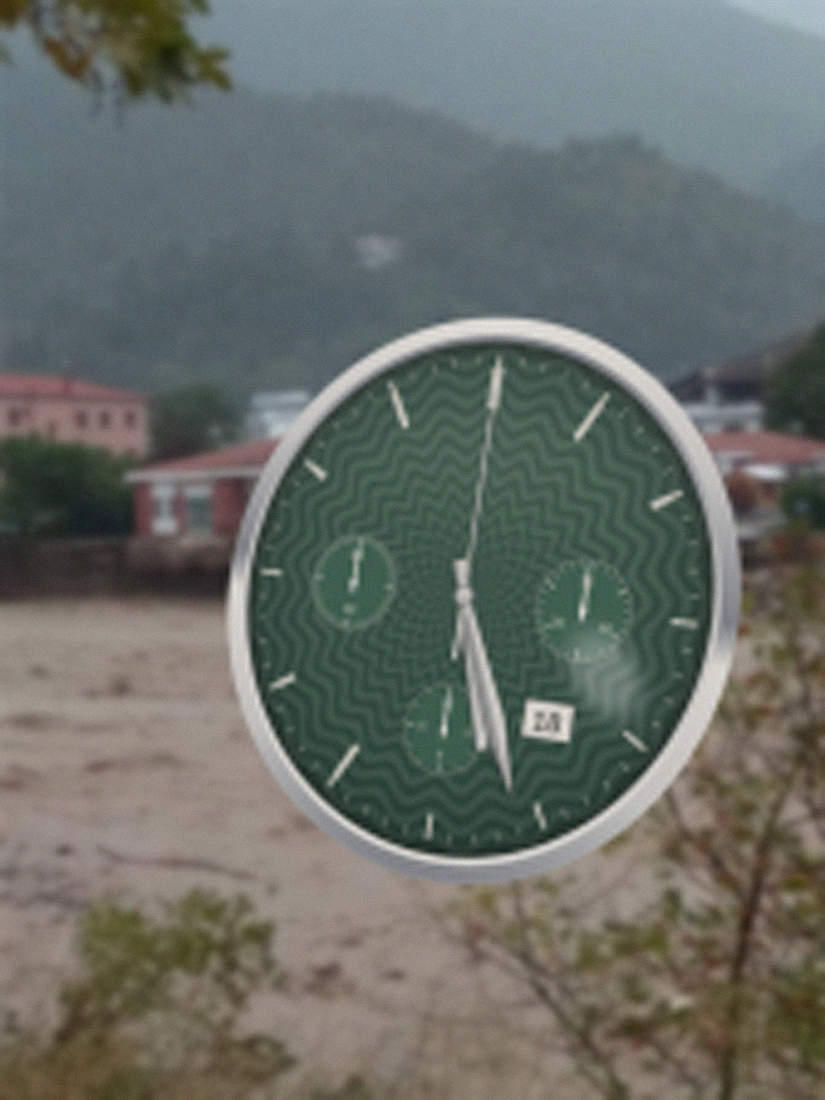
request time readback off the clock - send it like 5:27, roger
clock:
5:26
